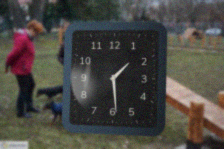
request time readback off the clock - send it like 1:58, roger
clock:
1:29
